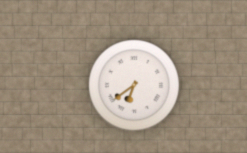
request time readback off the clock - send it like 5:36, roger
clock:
6:39
